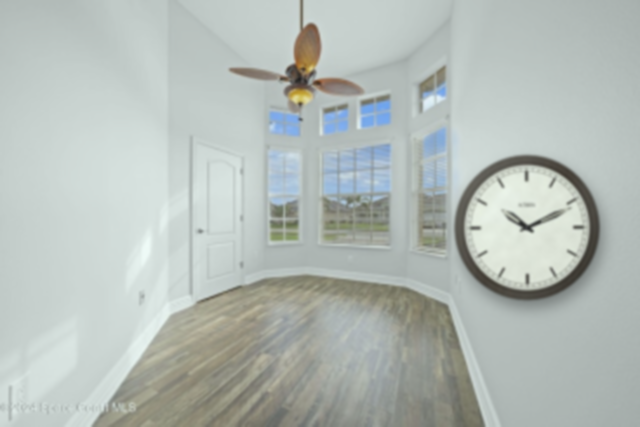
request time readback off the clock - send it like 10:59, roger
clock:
10:11
